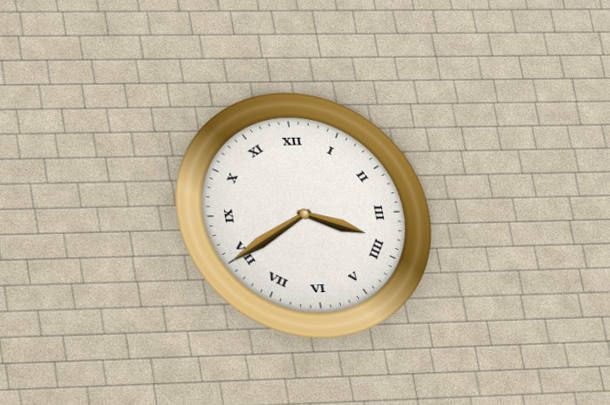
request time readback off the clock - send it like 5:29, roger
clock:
3:40
